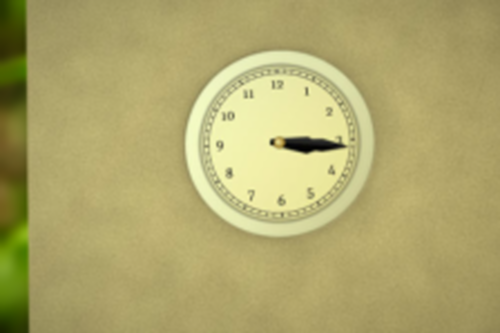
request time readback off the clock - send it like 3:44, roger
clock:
3:16
